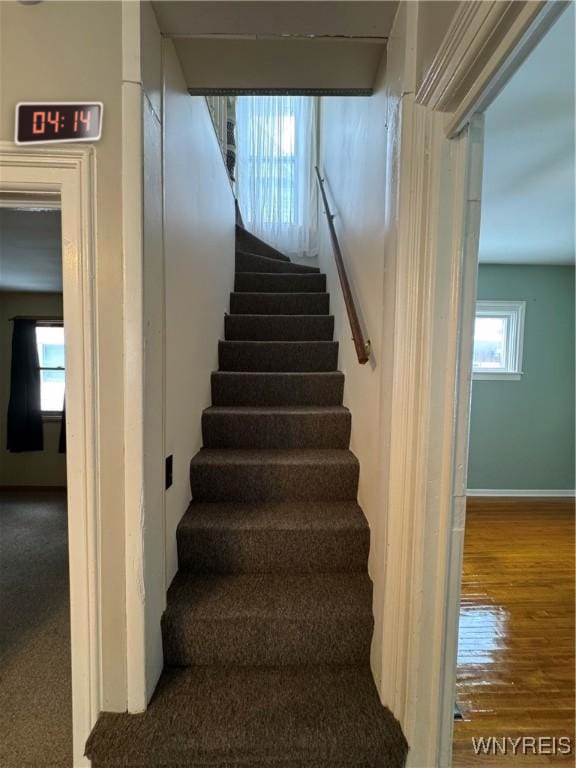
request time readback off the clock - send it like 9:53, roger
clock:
4:14
